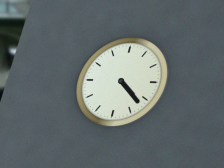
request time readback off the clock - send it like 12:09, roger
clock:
4:22
